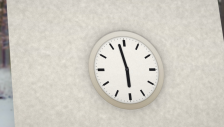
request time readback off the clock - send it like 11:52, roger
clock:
5:58
